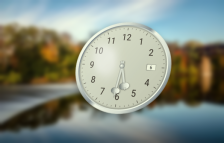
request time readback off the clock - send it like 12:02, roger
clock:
5:31
